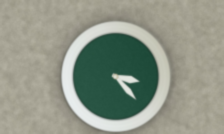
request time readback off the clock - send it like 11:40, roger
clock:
3:23
